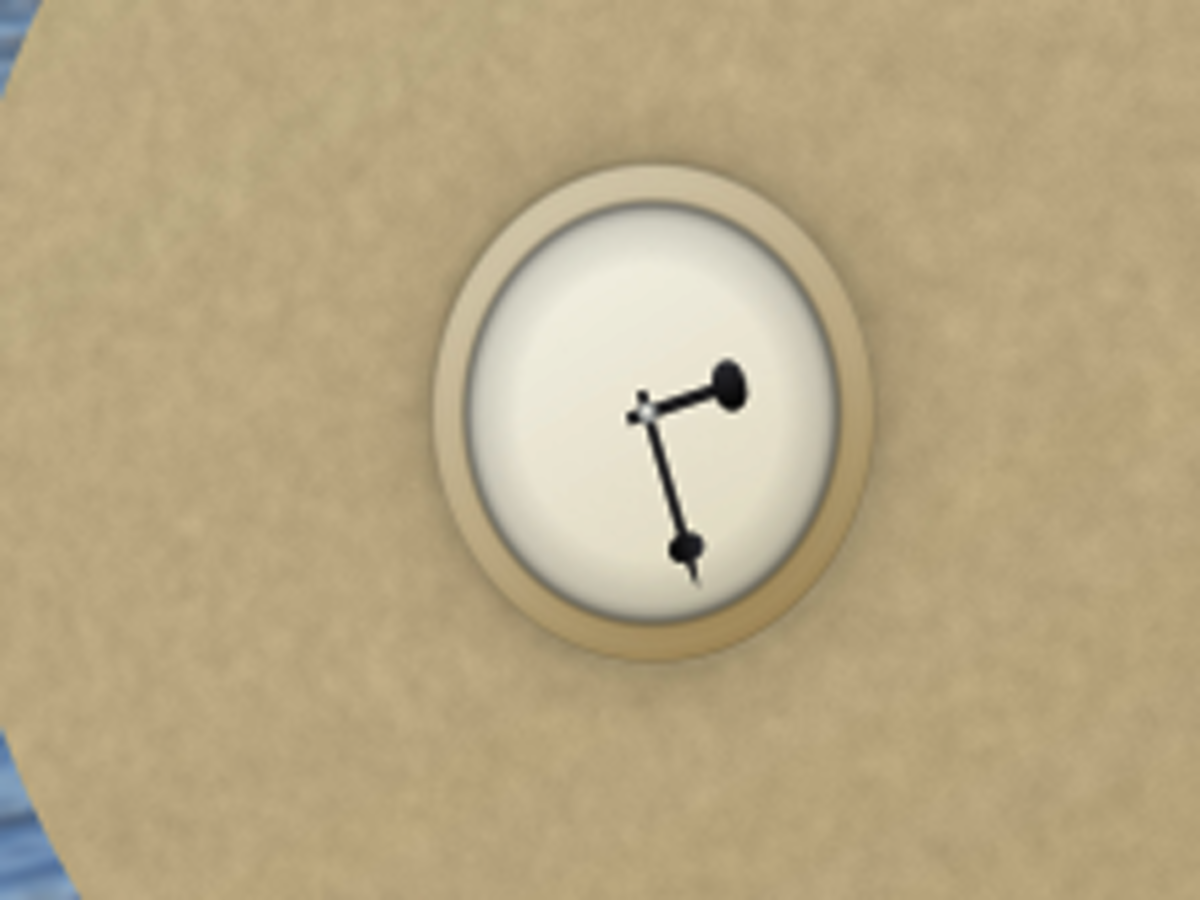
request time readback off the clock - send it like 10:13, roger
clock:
2:27
